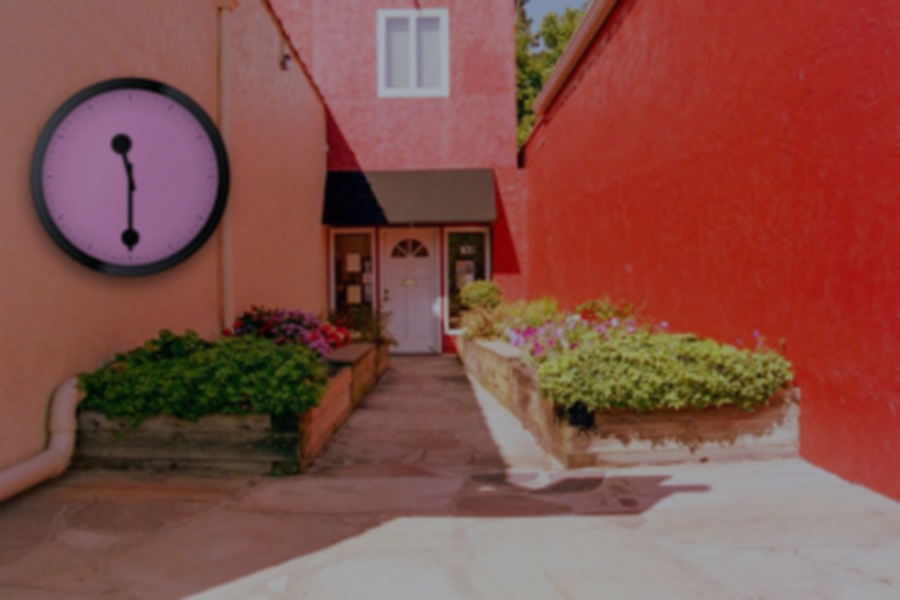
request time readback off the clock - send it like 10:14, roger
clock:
11:30
